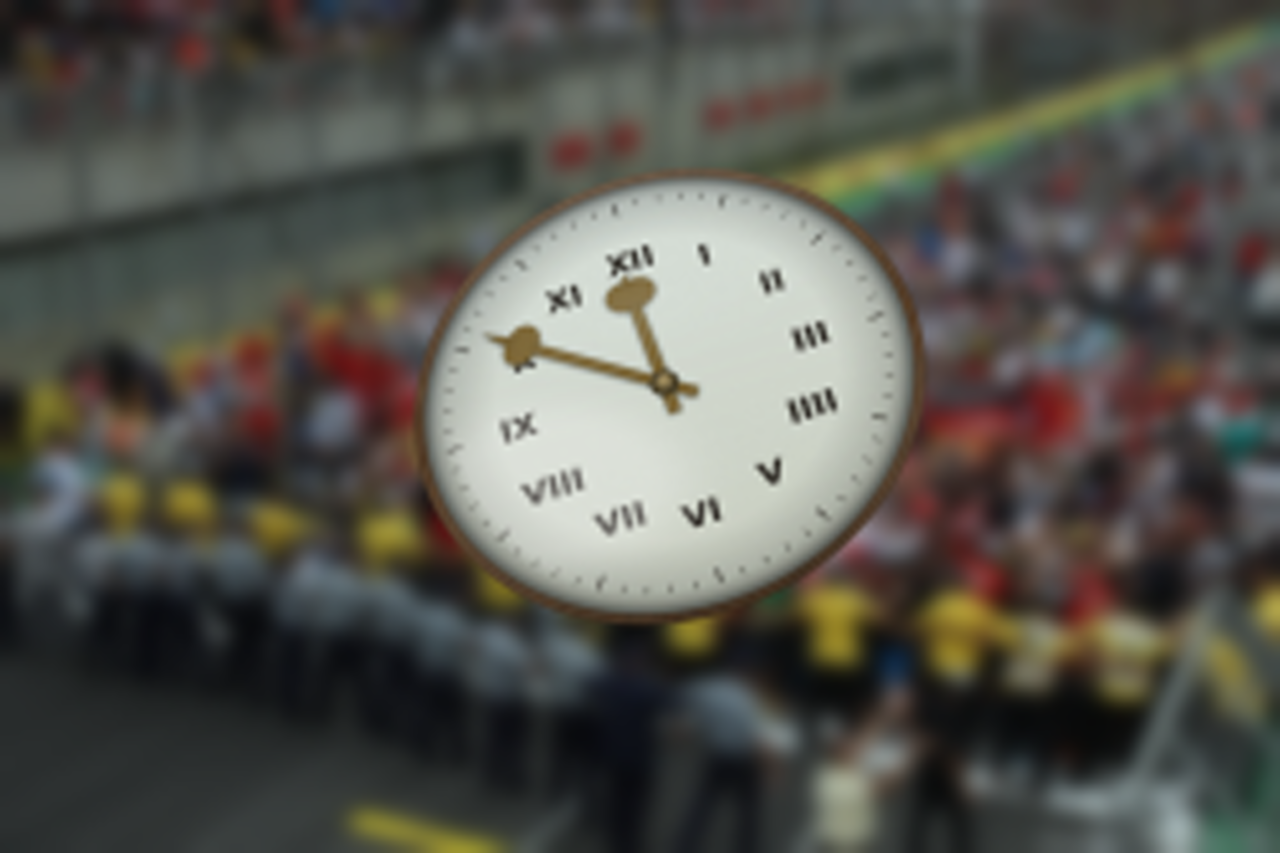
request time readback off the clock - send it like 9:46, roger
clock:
11:51
